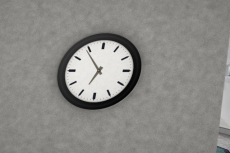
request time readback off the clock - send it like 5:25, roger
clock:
6:54
